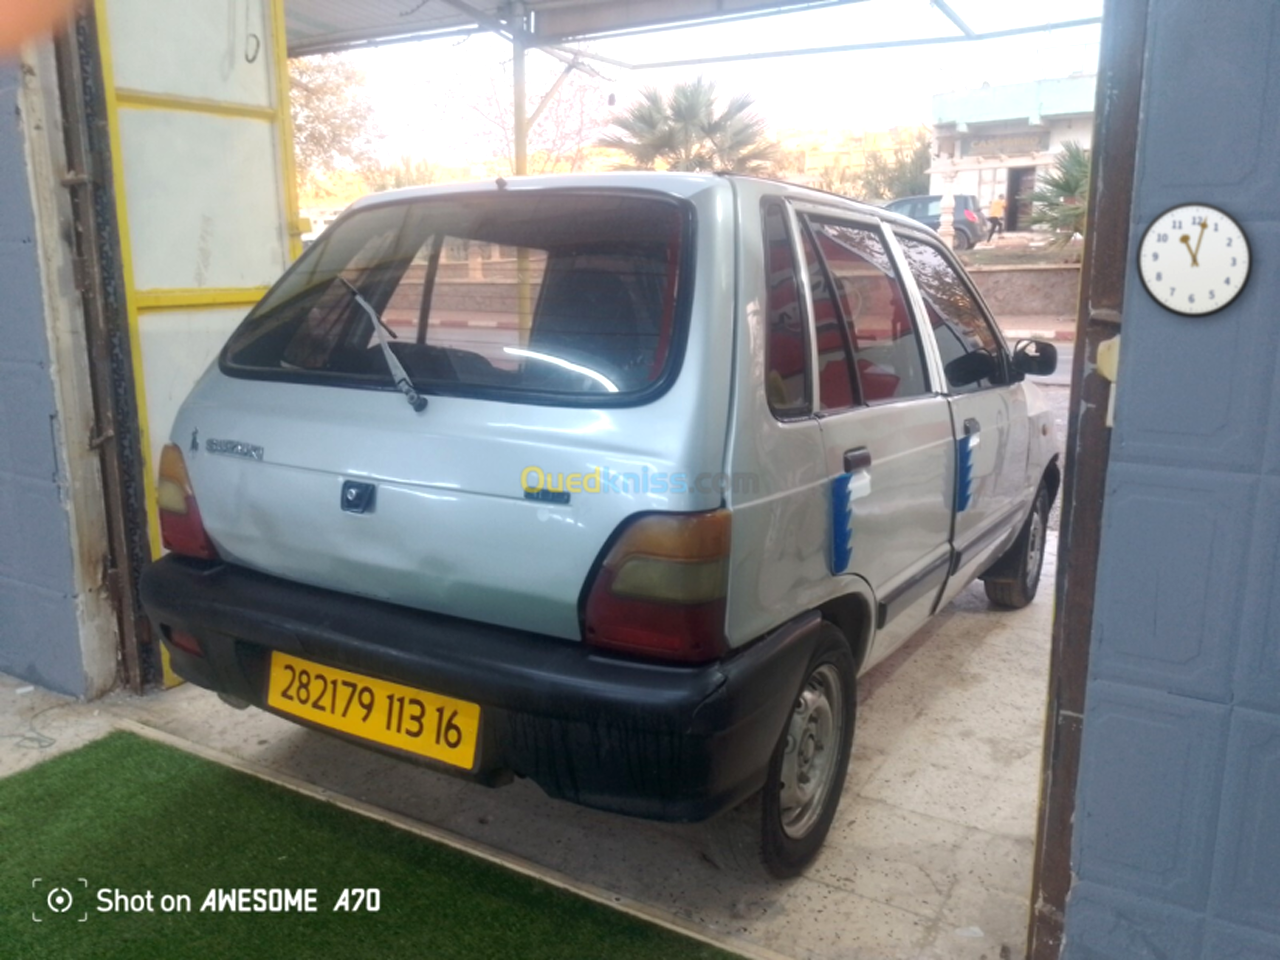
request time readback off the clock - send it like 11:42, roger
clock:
11:02
